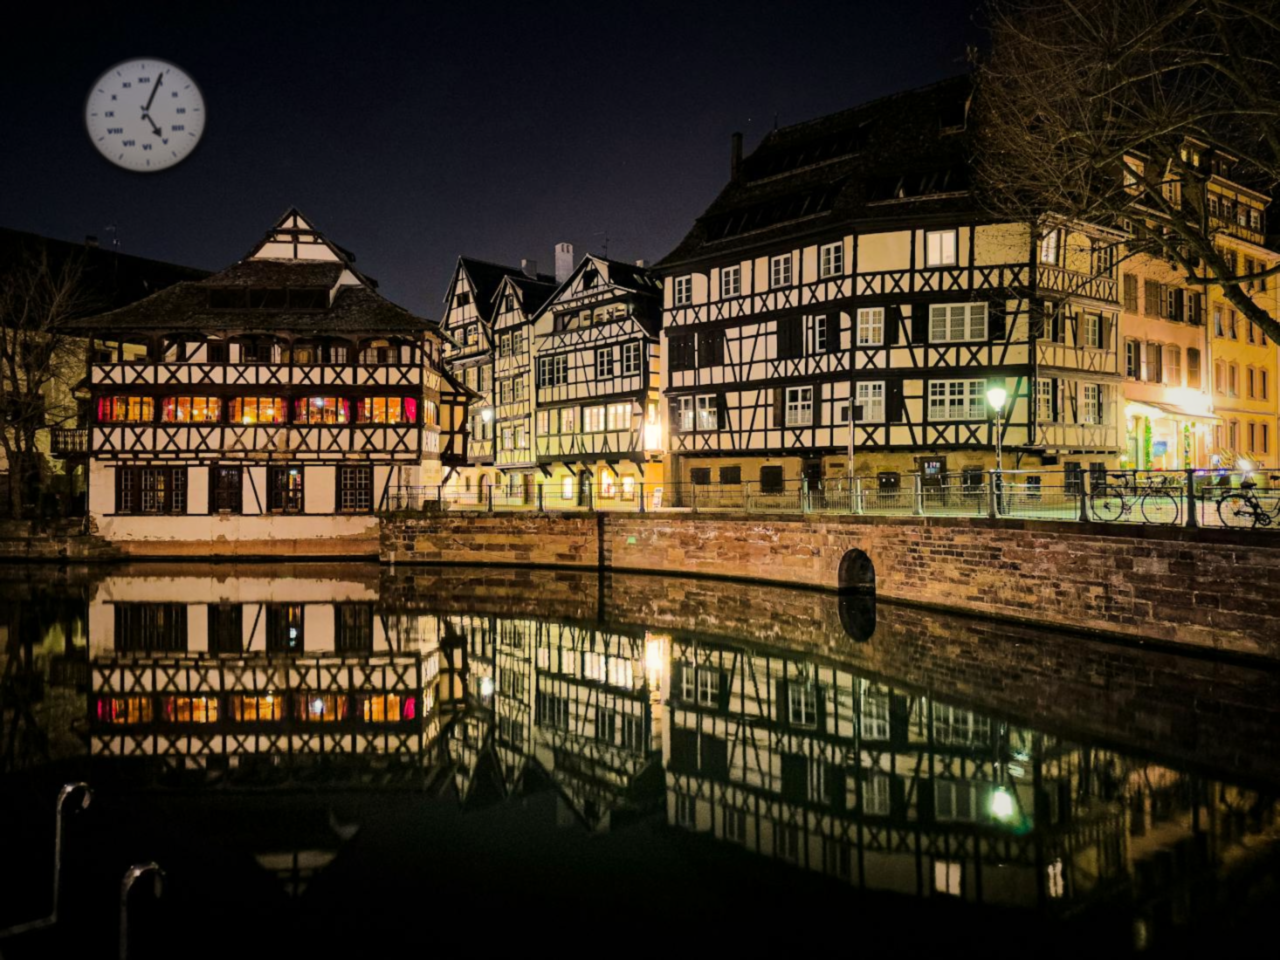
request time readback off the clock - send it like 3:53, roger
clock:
5:04
